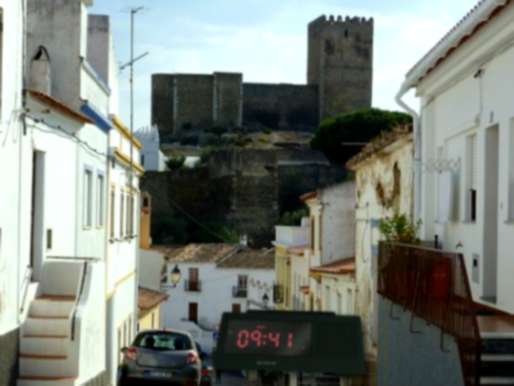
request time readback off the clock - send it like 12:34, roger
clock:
9:41
